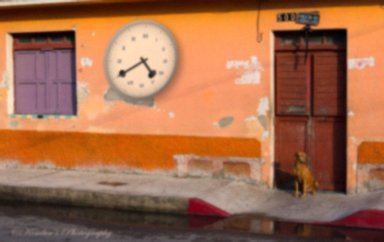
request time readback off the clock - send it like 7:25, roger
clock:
4:40
